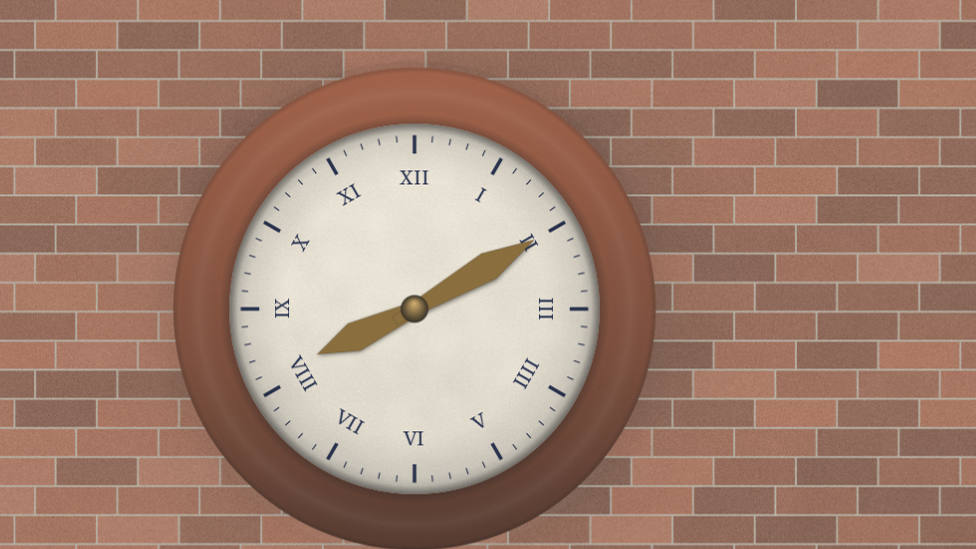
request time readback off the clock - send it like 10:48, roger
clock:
8:10
